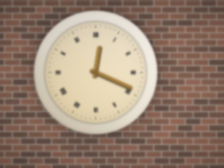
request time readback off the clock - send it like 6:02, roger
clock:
12:19
